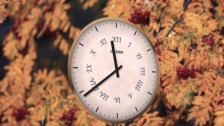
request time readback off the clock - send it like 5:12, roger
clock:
11:39
